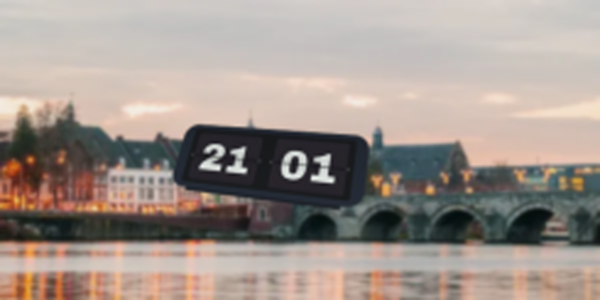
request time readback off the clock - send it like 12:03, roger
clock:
21:01
